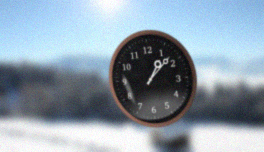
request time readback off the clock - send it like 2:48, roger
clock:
1:08
